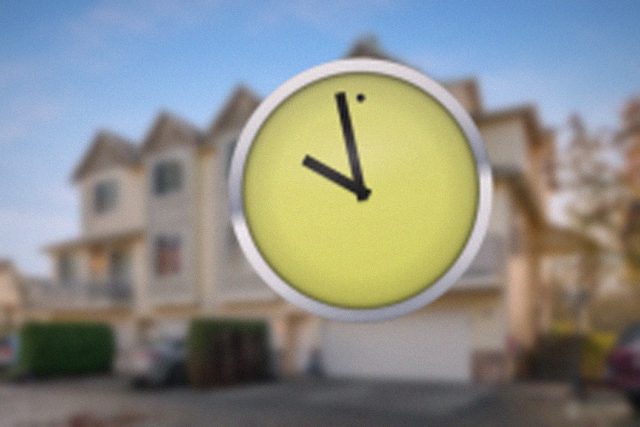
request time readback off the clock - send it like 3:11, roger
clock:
9:58
